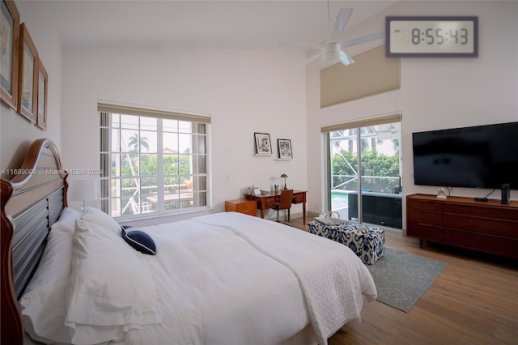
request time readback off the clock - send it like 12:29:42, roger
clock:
8:55:43
